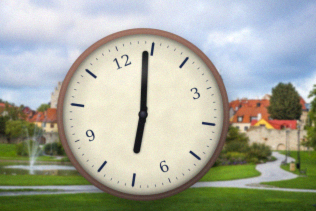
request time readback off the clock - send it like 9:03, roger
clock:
7:04
